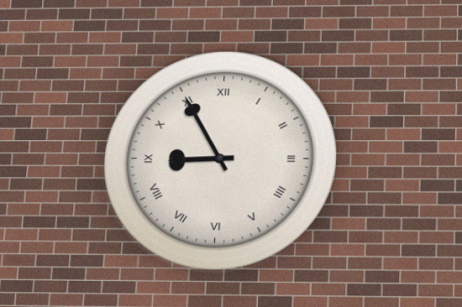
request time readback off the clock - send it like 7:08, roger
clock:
8:55
